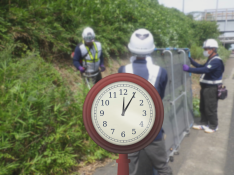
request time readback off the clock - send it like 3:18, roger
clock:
12:05
